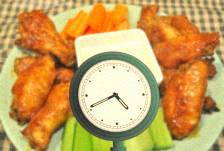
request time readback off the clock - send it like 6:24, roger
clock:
4:41
